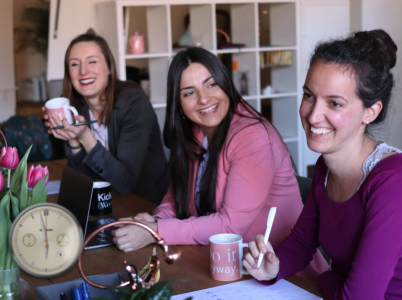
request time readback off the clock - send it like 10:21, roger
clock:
5:58
